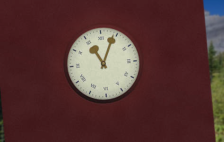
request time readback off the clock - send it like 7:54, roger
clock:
11:04
